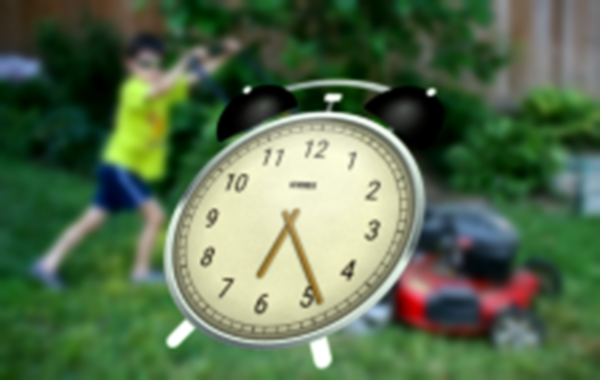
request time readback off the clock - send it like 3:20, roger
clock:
6:24
